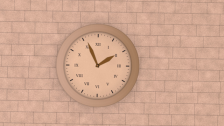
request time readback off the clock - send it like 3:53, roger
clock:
1:56
